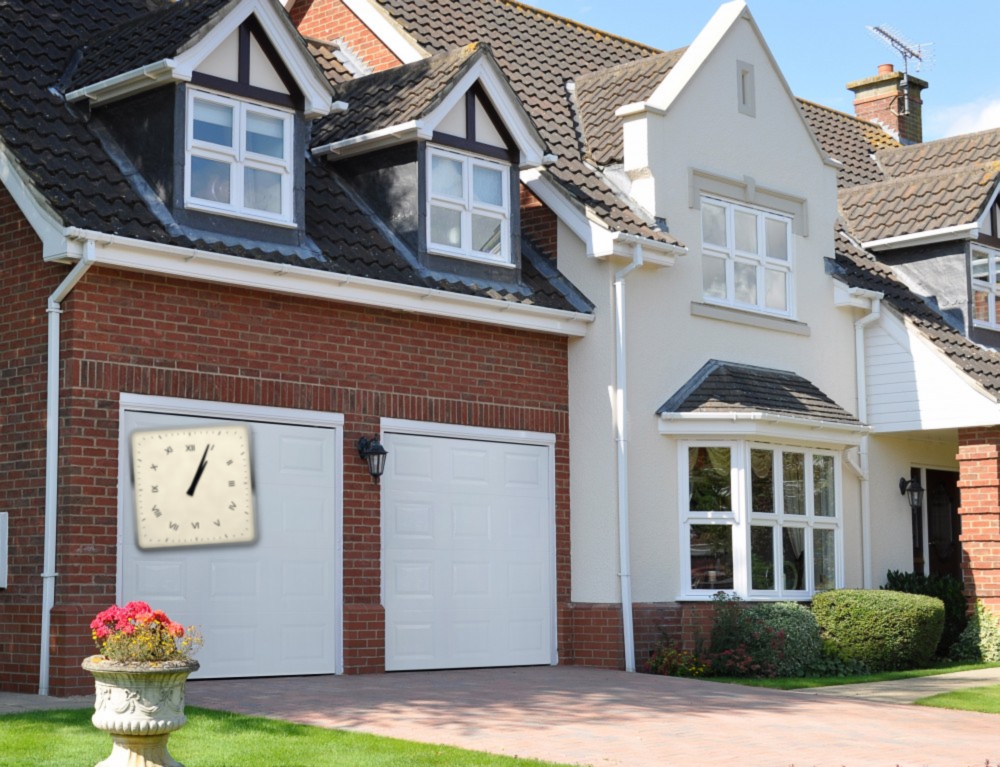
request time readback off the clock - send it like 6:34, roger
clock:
1:04
